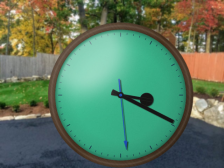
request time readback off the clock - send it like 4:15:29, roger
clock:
3:19:29
